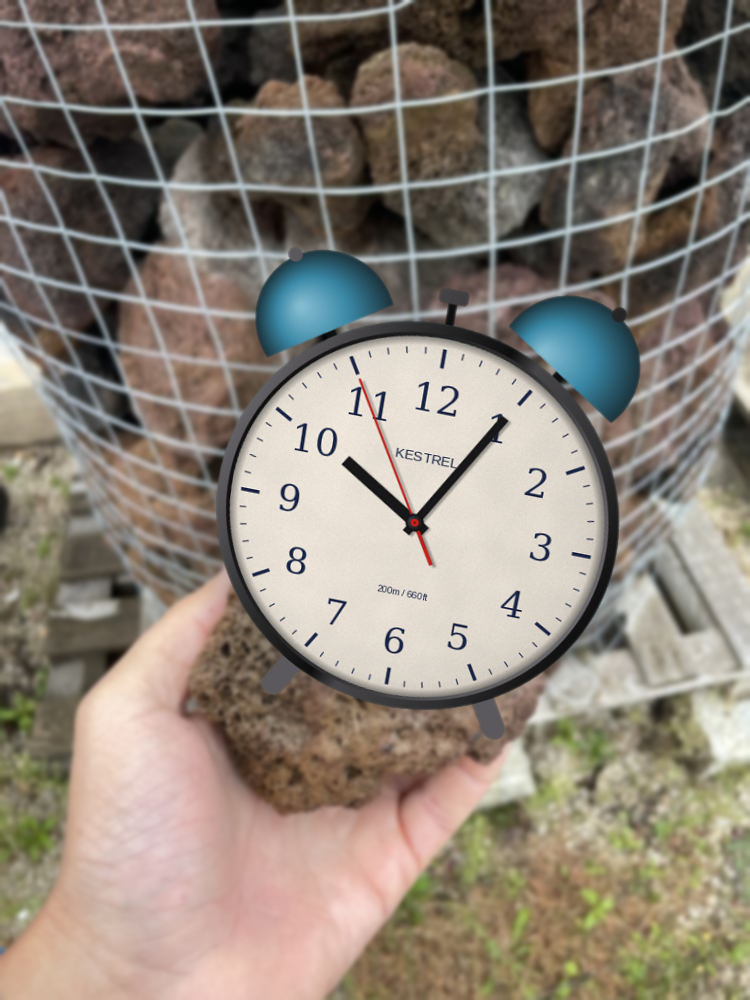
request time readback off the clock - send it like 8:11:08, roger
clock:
10:04:55
